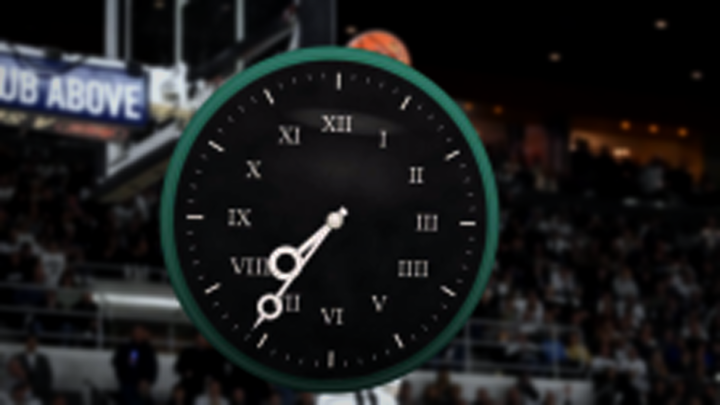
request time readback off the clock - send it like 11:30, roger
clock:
7:36
